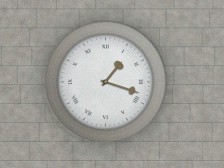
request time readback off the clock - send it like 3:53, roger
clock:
1:18
